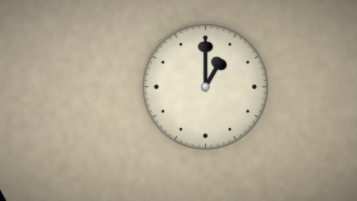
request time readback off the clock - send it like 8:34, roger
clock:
1:00
